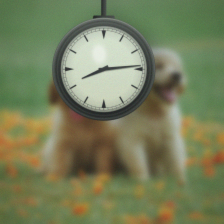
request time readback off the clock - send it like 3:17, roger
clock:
8:14
